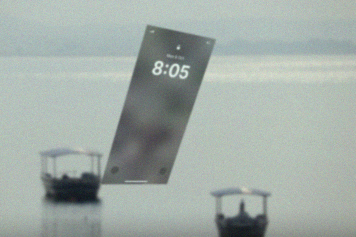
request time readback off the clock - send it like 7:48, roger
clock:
8:05
